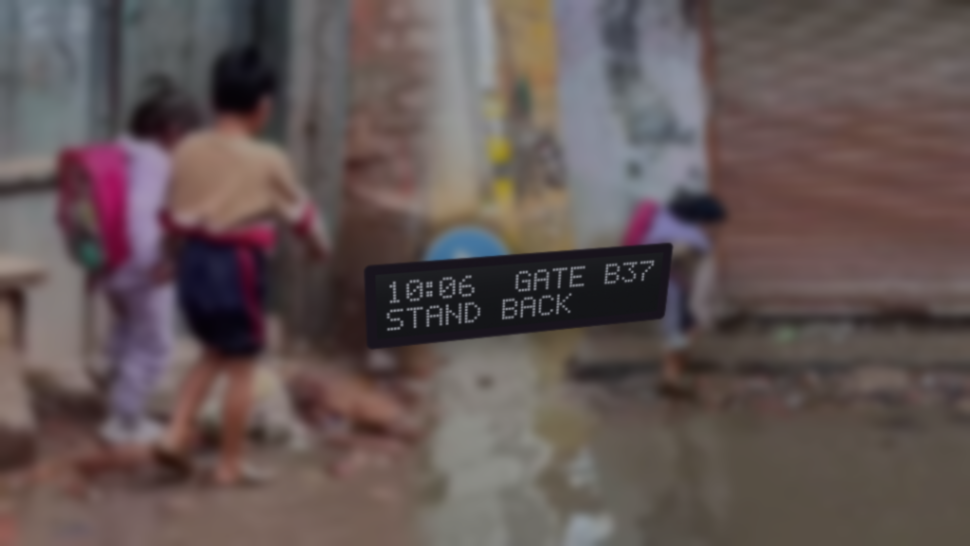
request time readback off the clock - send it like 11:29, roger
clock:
10:06
